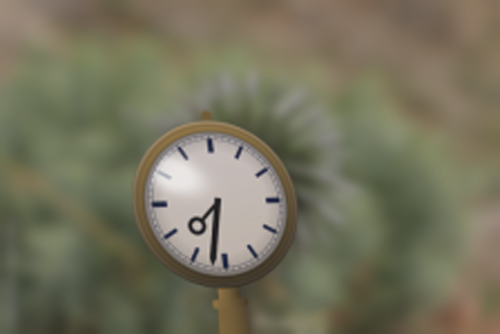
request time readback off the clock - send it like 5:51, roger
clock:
7:32
